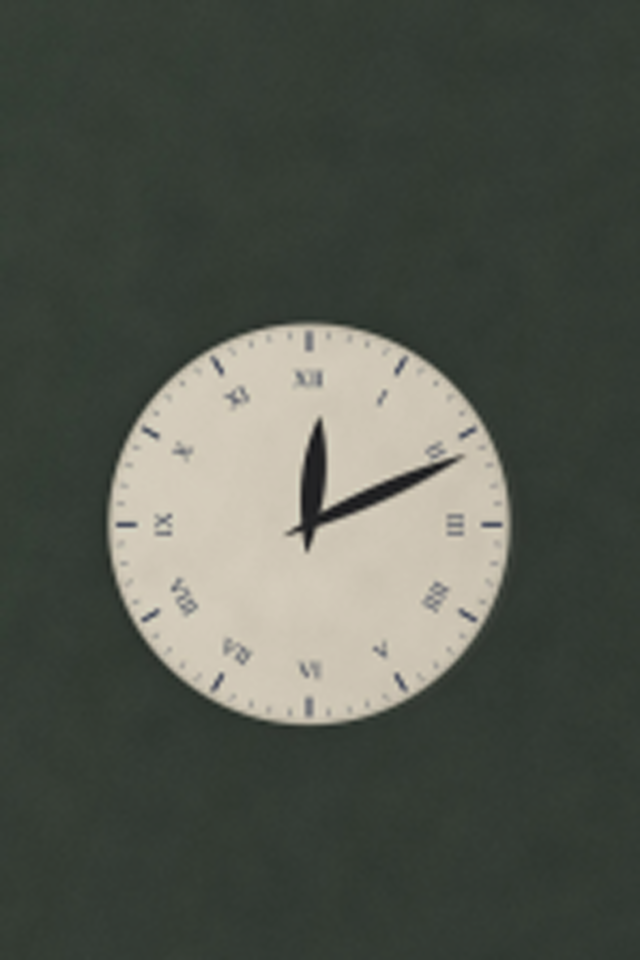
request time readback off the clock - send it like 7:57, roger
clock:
12:11
